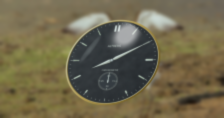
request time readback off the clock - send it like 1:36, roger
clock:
8:10
